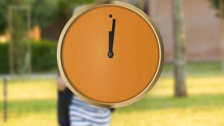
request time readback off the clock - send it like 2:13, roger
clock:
12:01
